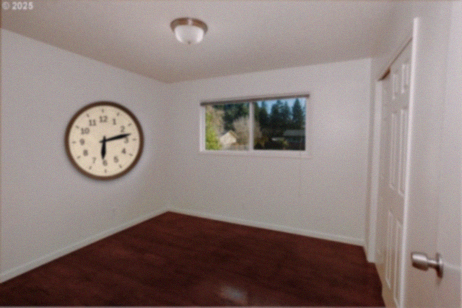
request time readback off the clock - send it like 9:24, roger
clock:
6:13
